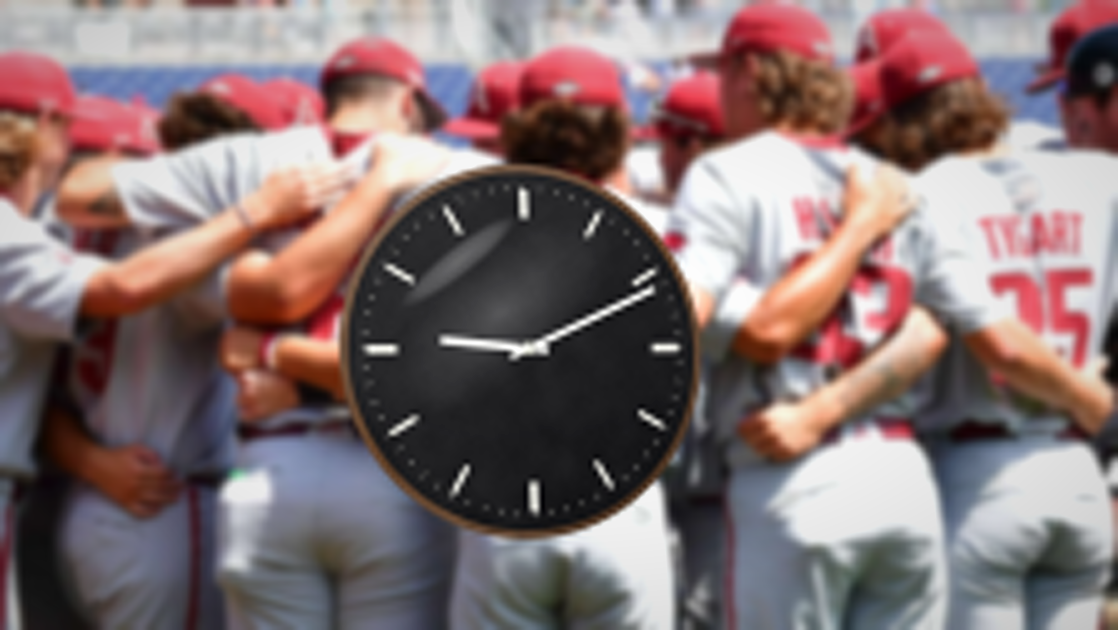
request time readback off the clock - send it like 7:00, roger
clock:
9:11
